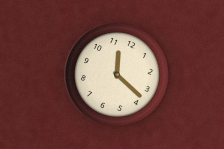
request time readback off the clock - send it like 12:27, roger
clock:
11:18
